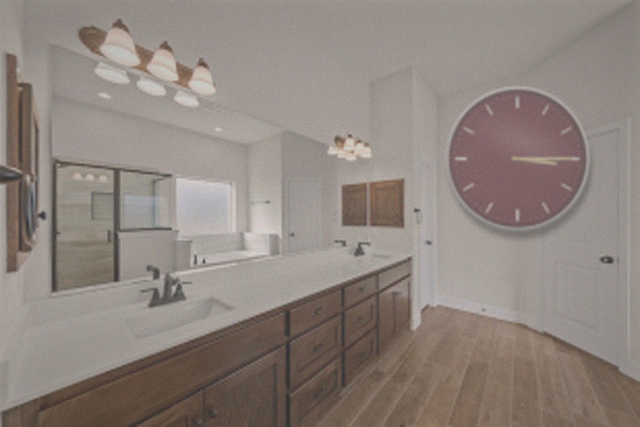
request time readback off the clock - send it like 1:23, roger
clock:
3:15
